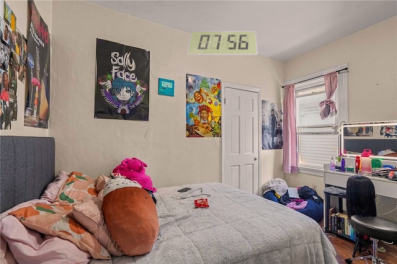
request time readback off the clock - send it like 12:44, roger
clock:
7:56
